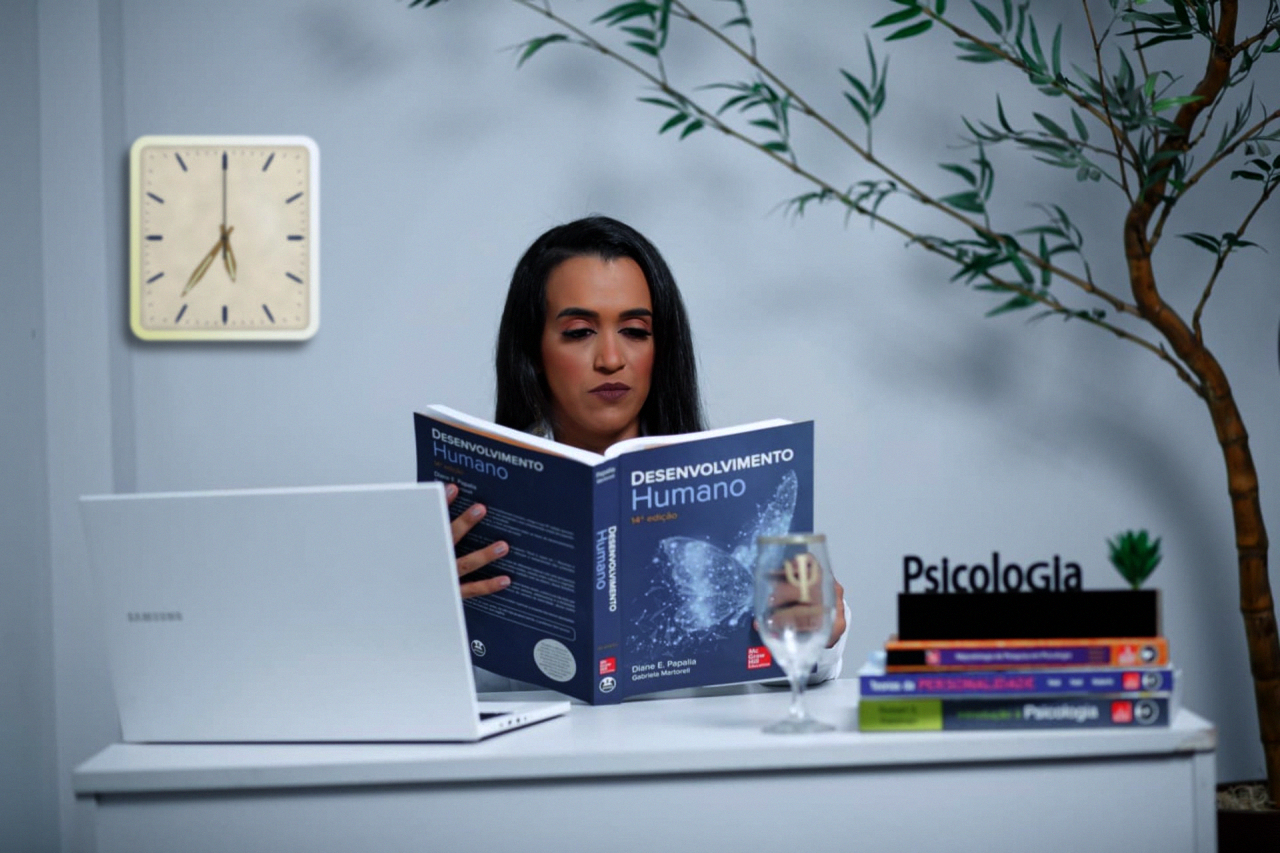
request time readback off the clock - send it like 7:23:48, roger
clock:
5:36:00
